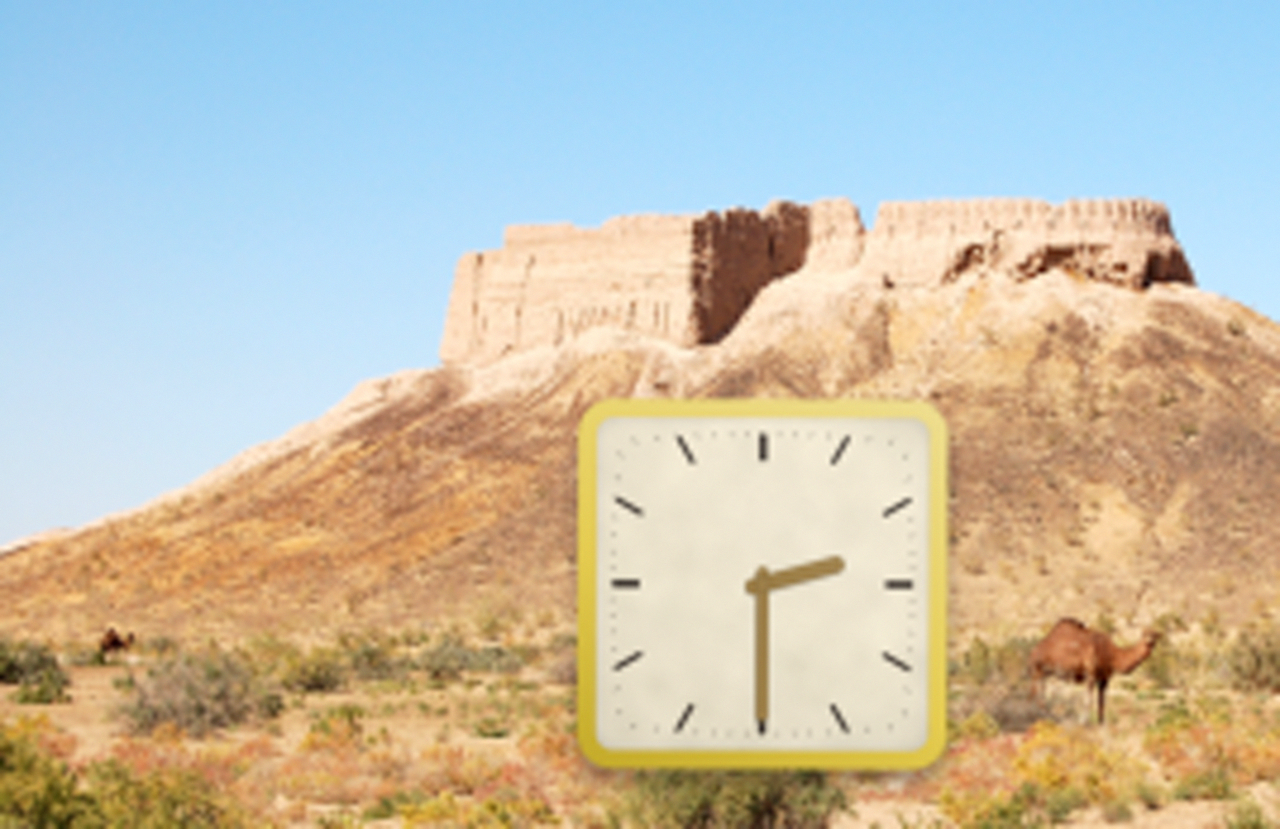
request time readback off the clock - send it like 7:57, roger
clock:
2:30
